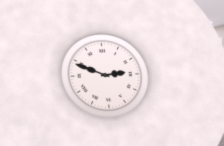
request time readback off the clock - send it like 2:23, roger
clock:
2:49
